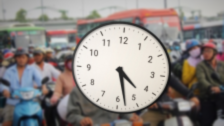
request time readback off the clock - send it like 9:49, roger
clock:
4:28
